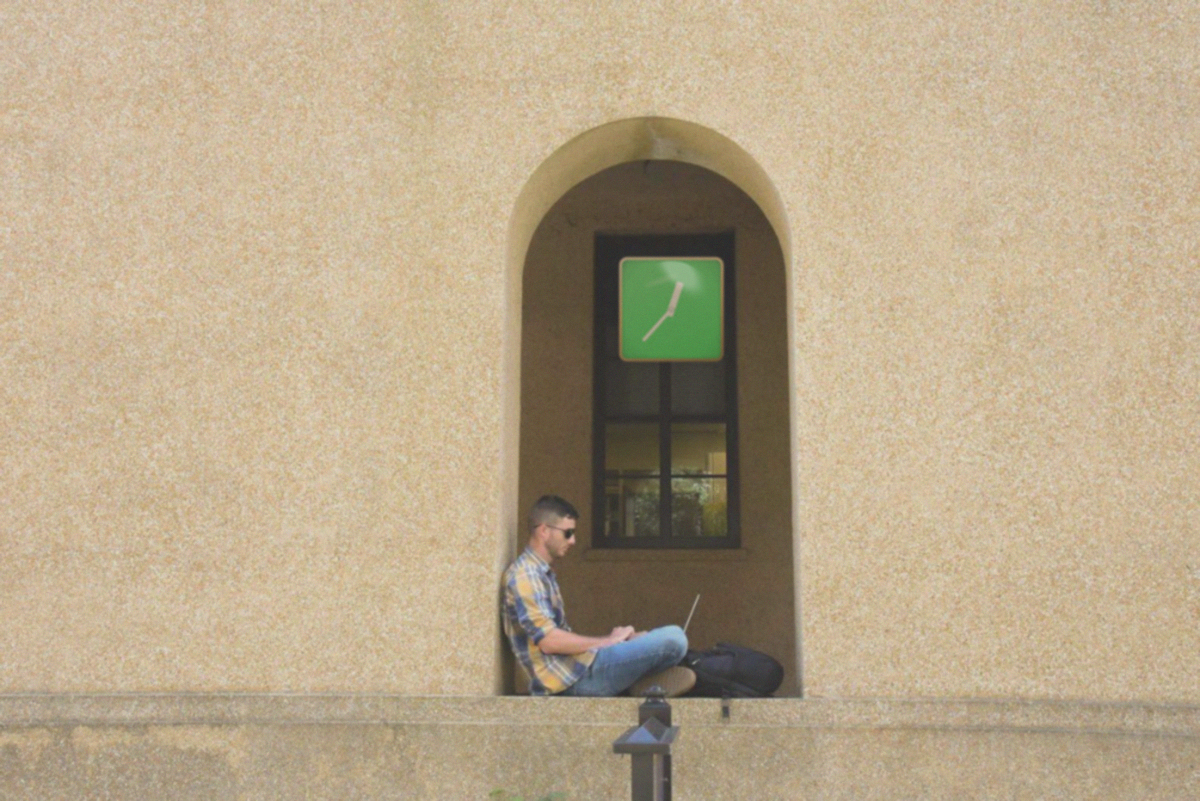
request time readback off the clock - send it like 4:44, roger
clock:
12:37
